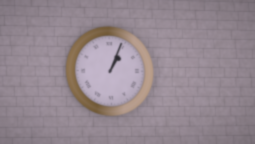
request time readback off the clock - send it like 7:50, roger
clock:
1:04
